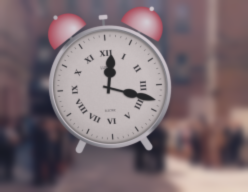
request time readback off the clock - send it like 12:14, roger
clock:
12:18
